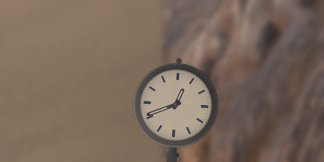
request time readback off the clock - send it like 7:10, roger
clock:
12:41
